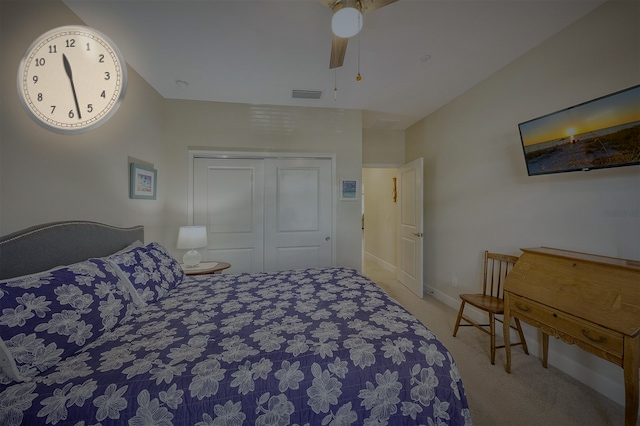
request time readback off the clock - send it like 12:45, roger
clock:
11:28
